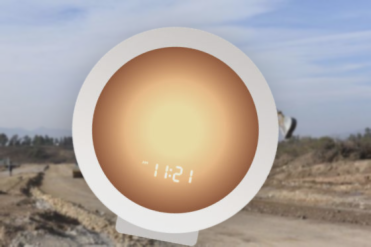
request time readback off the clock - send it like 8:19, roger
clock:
11:21
